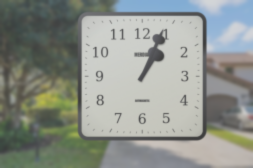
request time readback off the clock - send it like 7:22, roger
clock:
1:04
